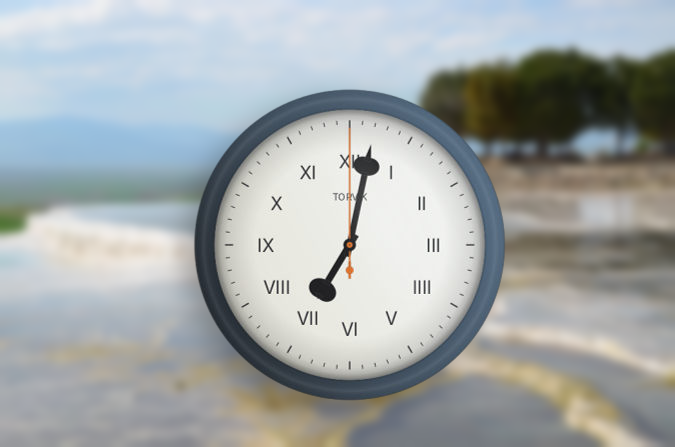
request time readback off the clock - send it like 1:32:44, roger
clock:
7:02:00
